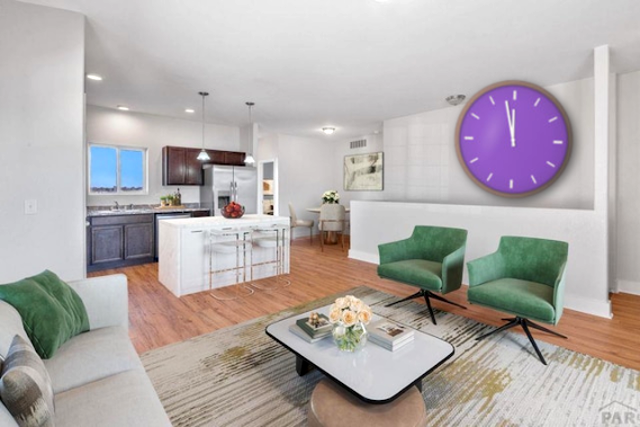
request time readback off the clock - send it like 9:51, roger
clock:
11:58
